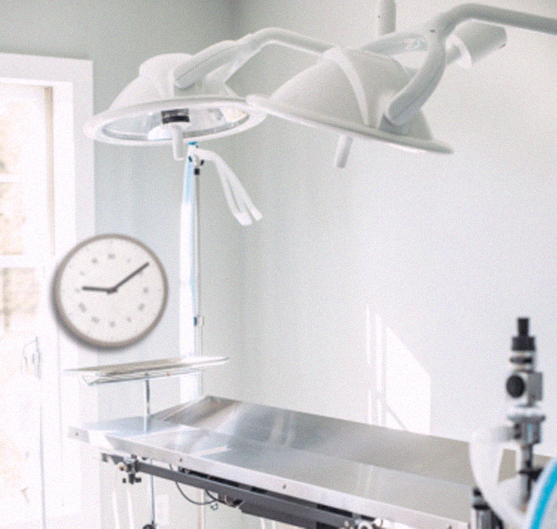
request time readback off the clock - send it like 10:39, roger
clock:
9:09
